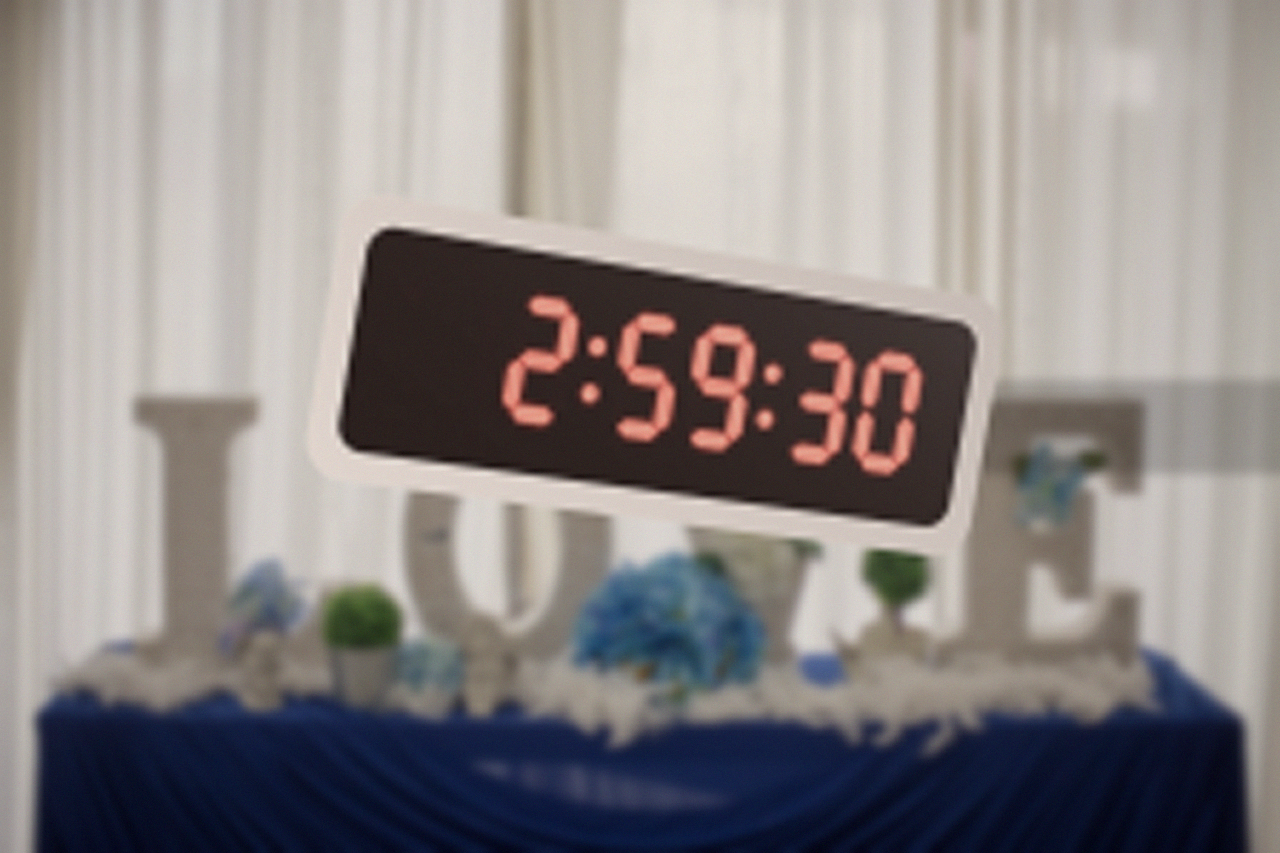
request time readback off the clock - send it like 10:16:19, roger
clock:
2:59:30
